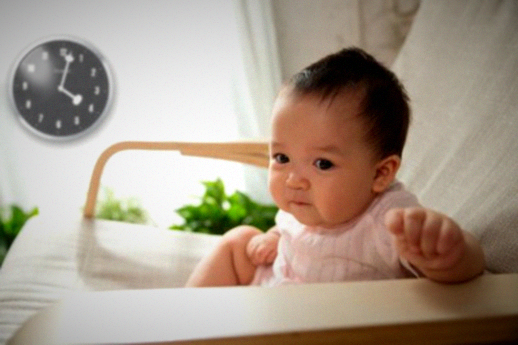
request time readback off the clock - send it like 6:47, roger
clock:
4:02
